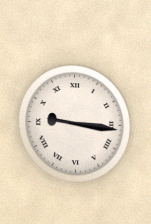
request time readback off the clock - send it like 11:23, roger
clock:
9:16
